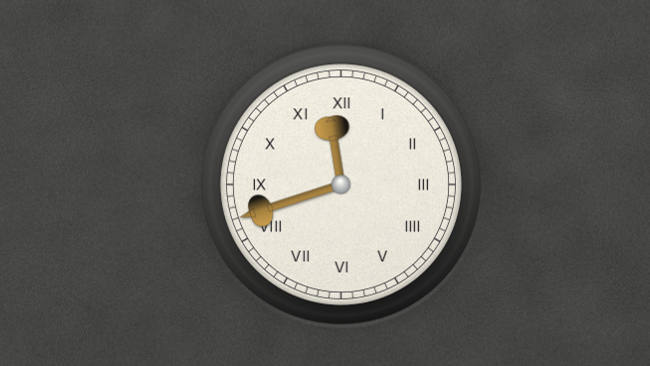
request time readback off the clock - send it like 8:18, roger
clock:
11:42
